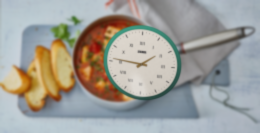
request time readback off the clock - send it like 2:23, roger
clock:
1:46
